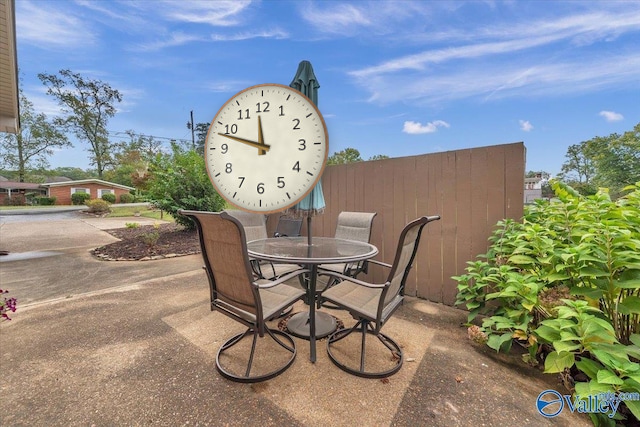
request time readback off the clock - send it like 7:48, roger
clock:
11:48
